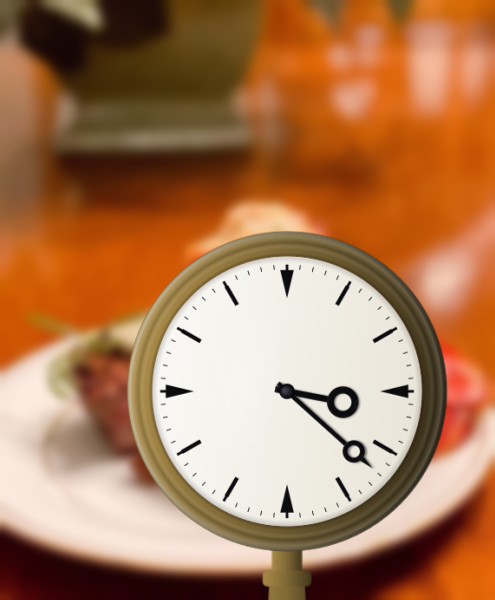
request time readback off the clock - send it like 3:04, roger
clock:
3:22
